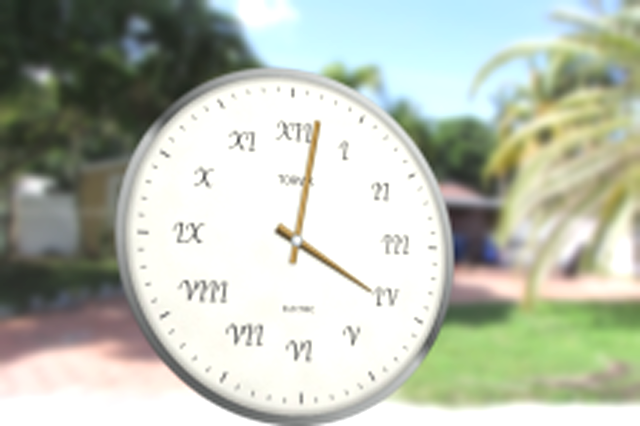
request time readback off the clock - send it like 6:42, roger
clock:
4:02
